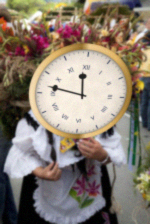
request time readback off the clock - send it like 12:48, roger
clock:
11:47
